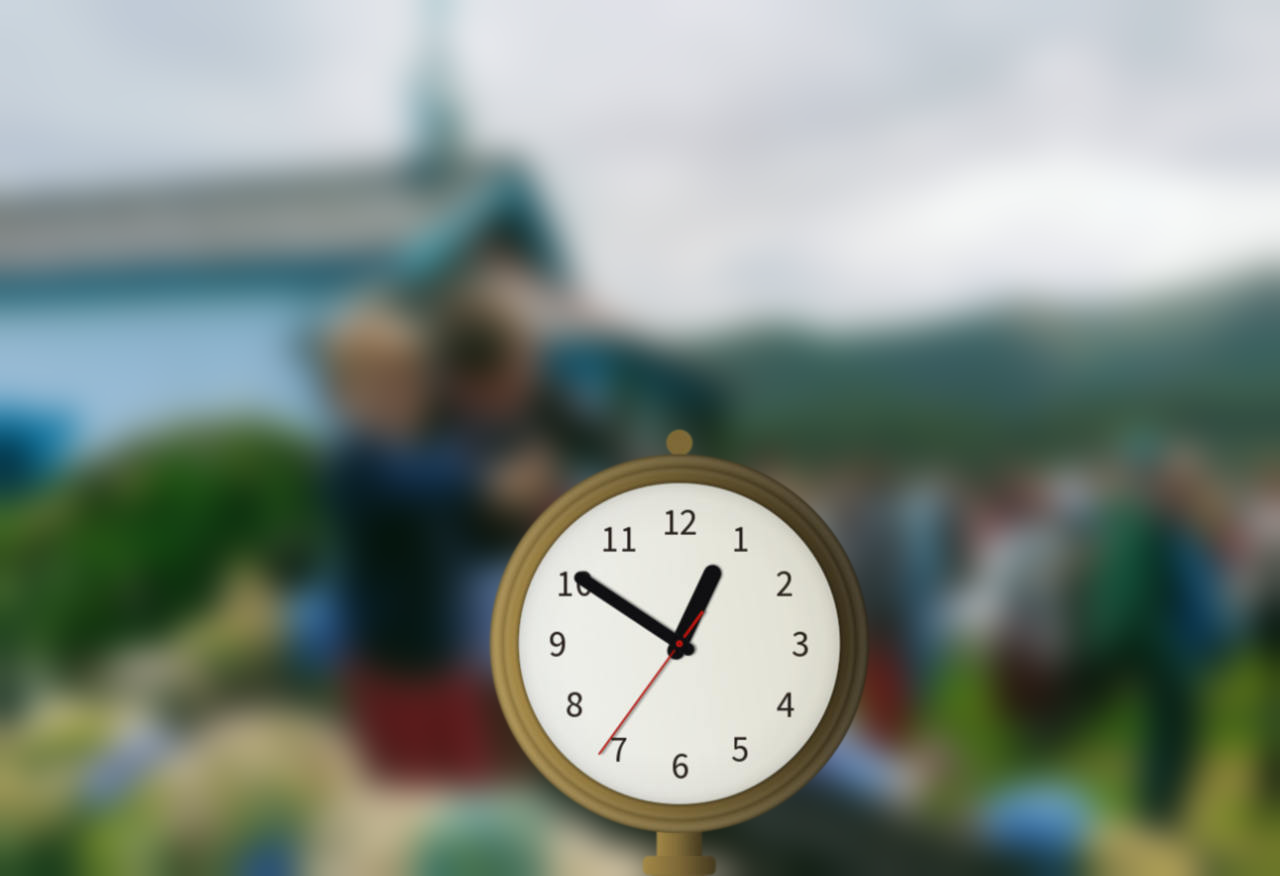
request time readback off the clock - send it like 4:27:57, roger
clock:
12:50:36
